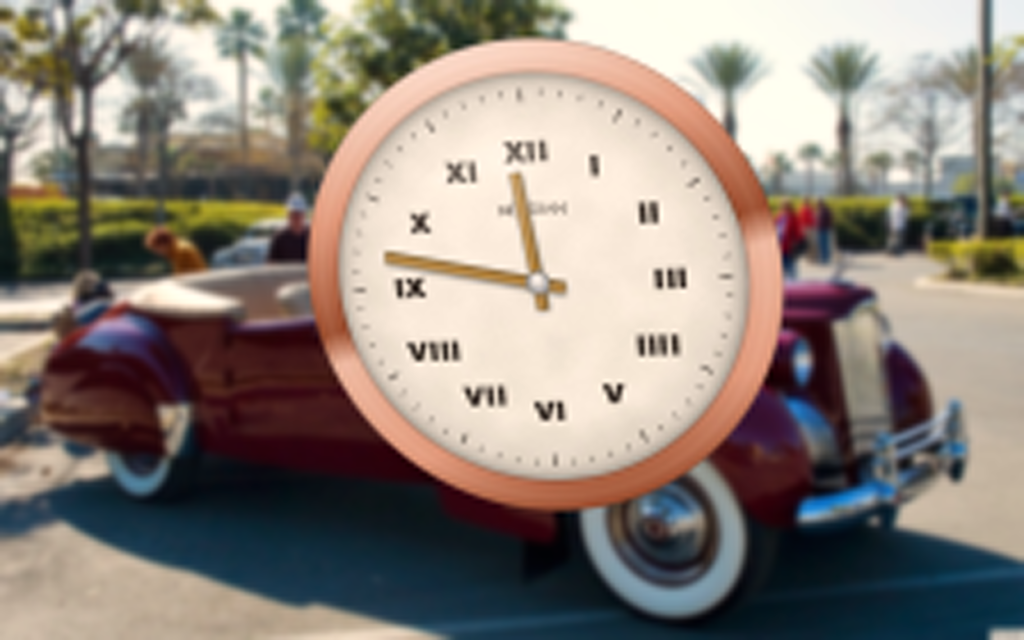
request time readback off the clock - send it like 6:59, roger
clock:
11:47
